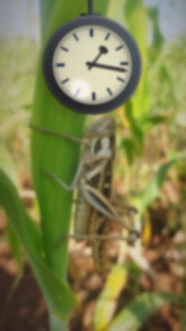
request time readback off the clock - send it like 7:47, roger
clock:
1:17
